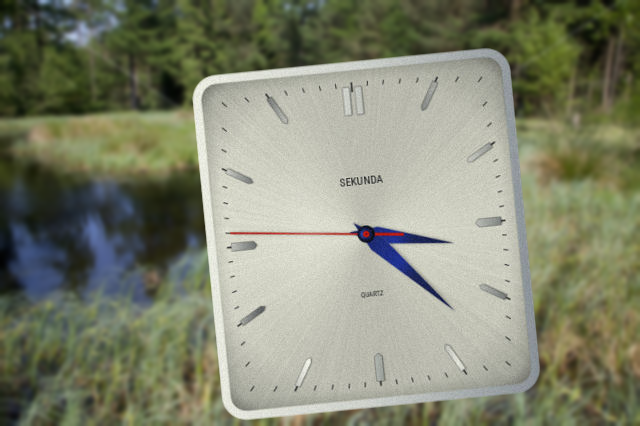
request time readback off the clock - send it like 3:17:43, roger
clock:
3:22:46
